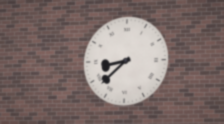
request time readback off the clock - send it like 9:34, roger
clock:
8:38
